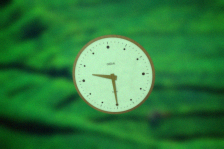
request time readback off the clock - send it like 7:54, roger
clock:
9:30
